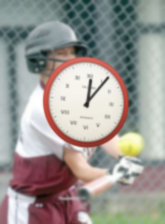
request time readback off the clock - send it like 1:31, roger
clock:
12:06
